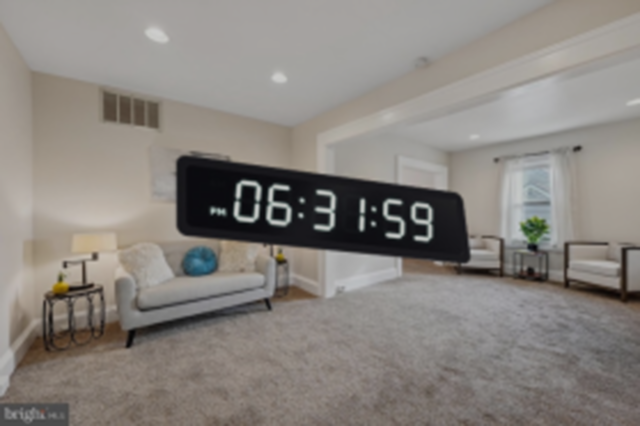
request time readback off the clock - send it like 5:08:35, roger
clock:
6:31:59
